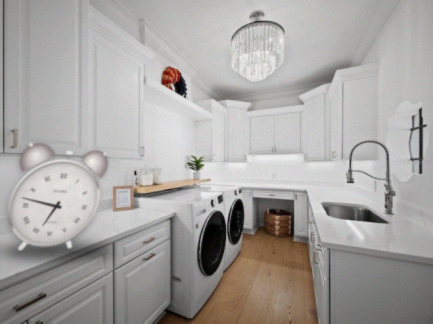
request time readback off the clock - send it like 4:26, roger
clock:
6:47
